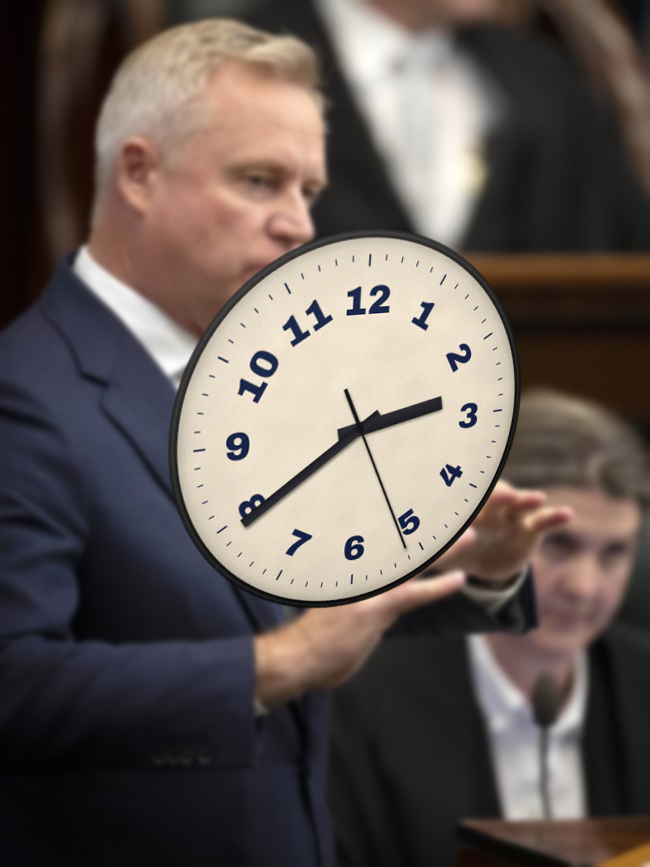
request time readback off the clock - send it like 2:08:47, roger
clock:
2:39:26
